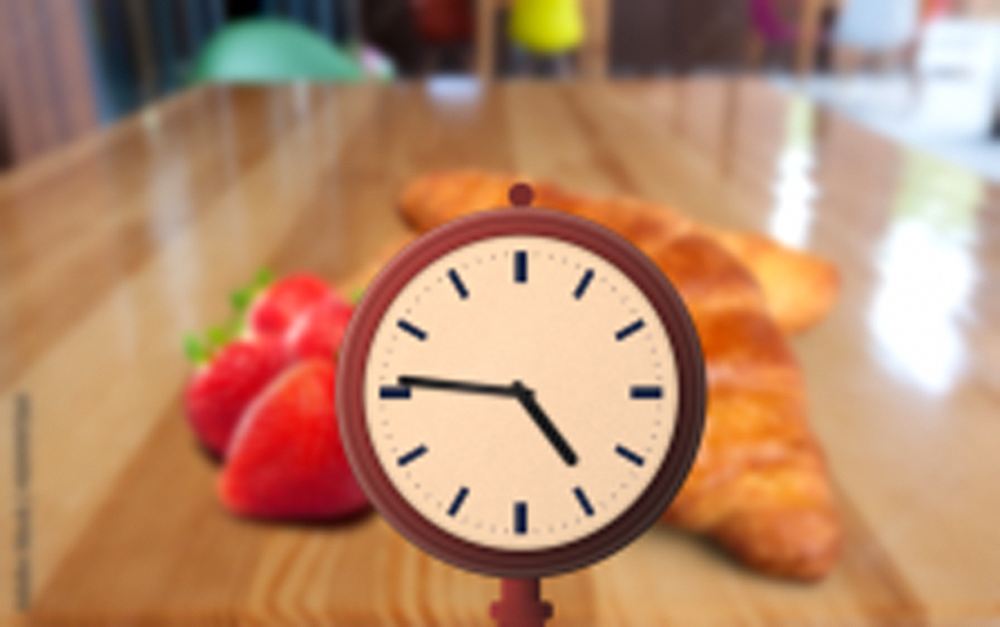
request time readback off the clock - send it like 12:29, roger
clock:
4:46
